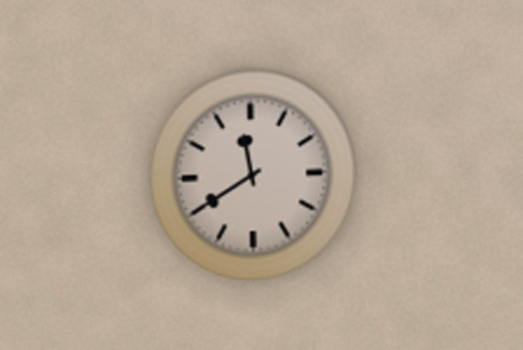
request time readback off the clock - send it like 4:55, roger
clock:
11:40
